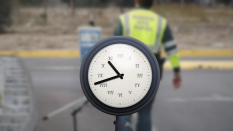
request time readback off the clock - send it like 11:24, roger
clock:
10:42
